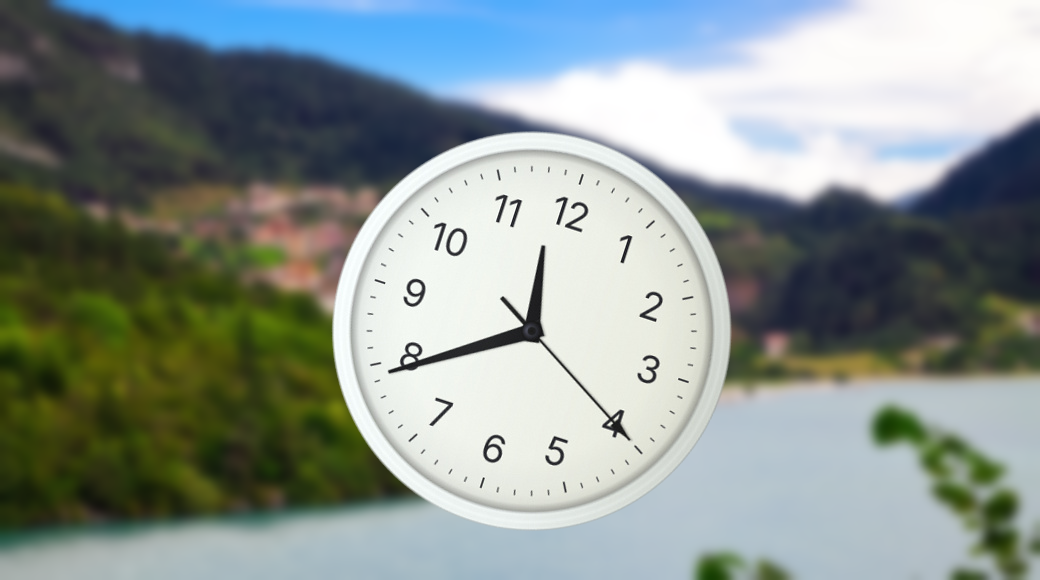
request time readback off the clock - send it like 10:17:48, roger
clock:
11:39:20
